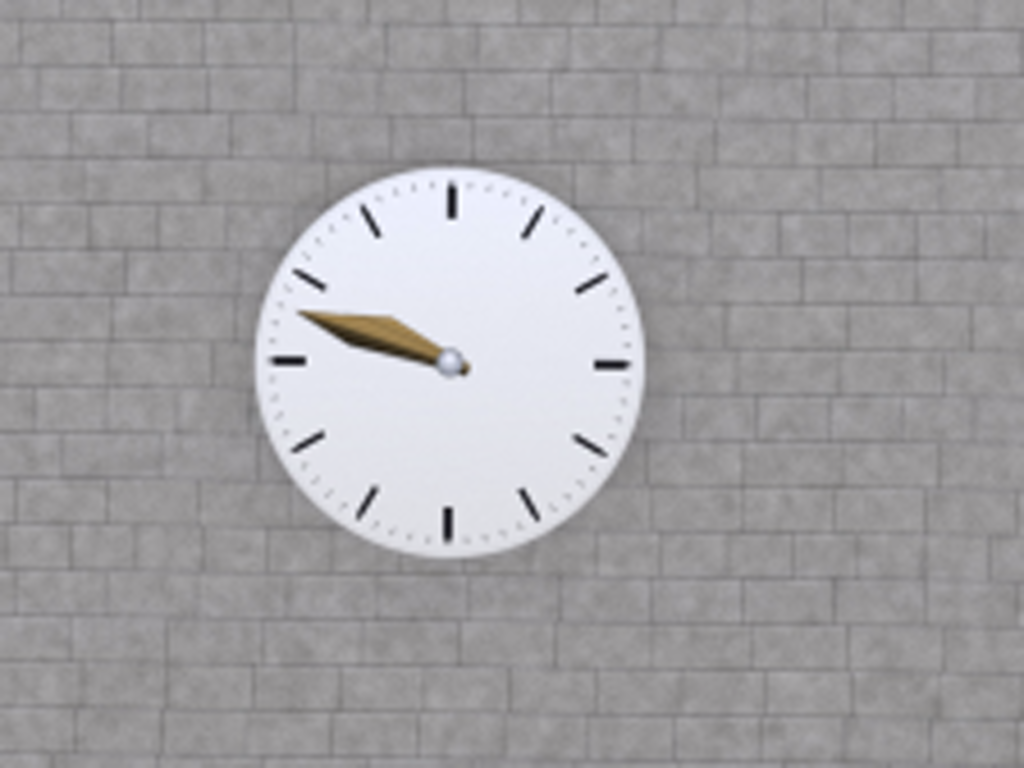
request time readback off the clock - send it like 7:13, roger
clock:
9:48
